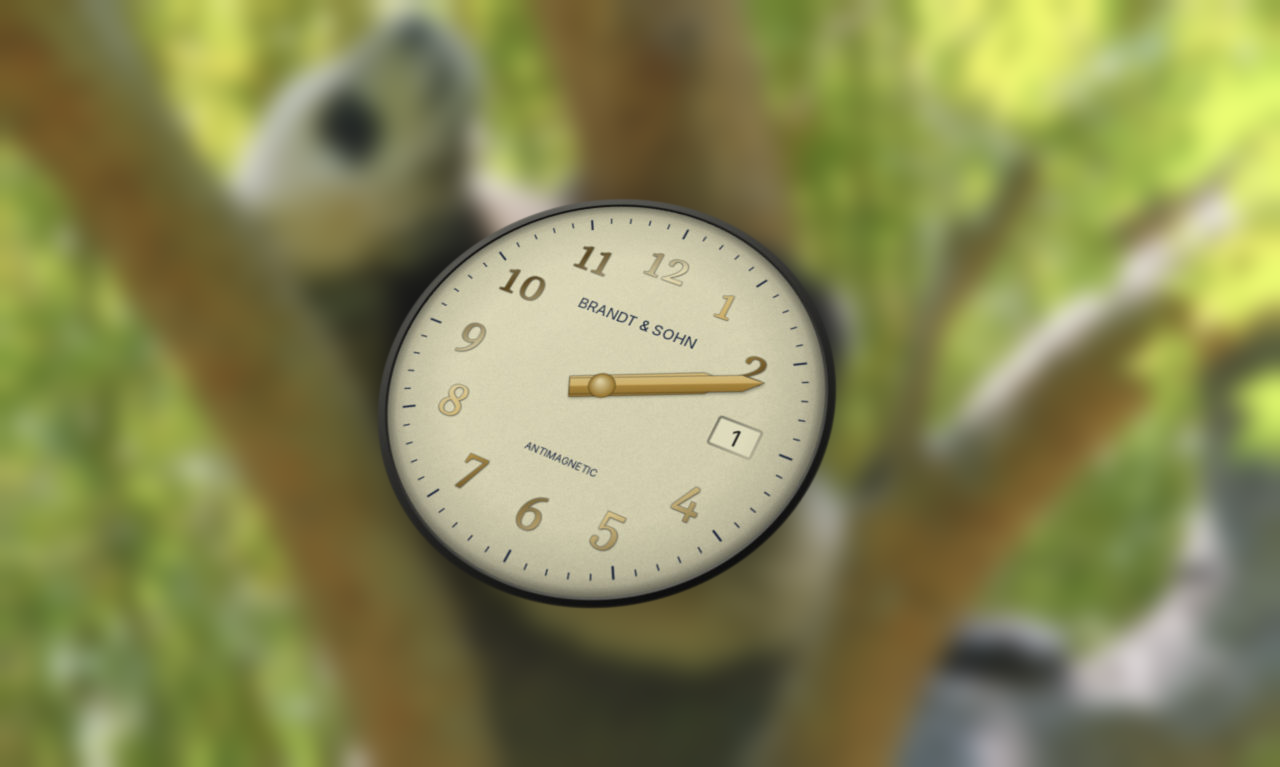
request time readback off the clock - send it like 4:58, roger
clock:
2:11
